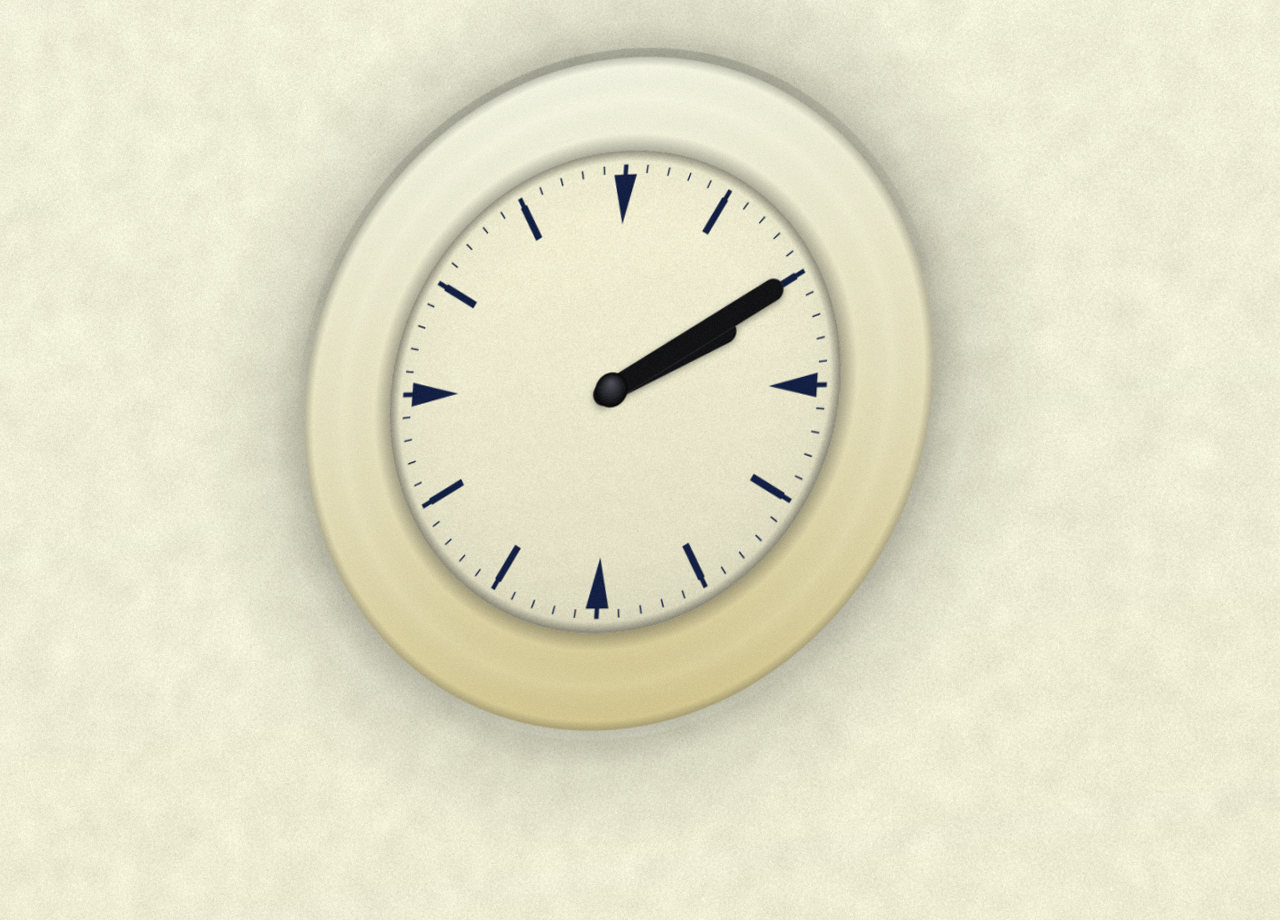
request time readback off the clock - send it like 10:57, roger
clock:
2:10
